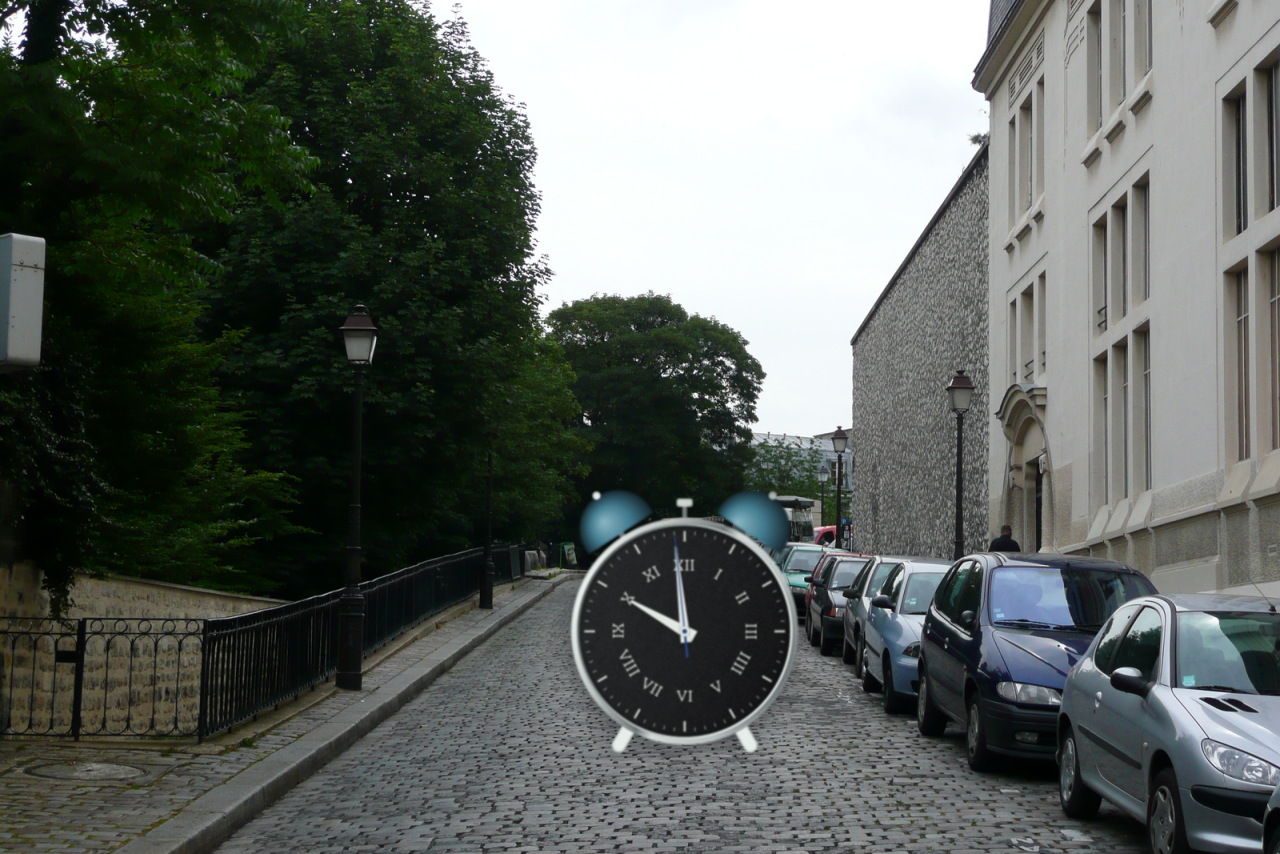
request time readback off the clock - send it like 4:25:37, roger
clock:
9:58:59
